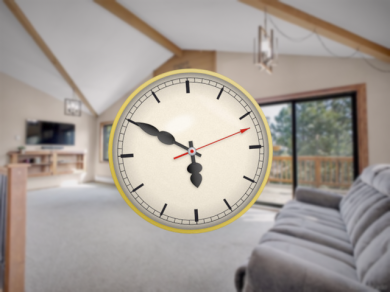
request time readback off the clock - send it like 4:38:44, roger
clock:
5:50:12
